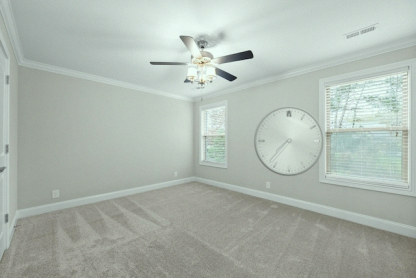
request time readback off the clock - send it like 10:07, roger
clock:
7:37
